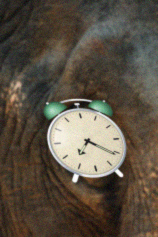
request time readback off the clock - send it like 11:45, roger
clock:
7:21
